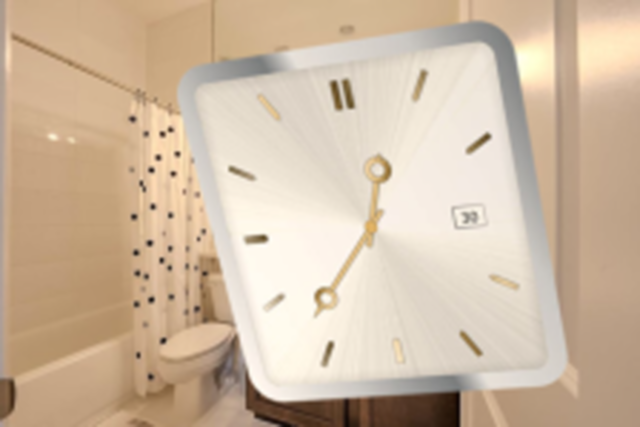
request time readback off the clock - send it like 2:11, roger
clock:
12:37
